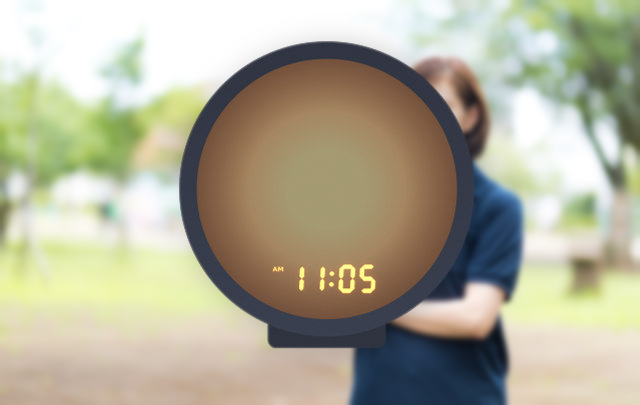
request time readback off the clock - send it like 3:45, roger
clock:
11:05
